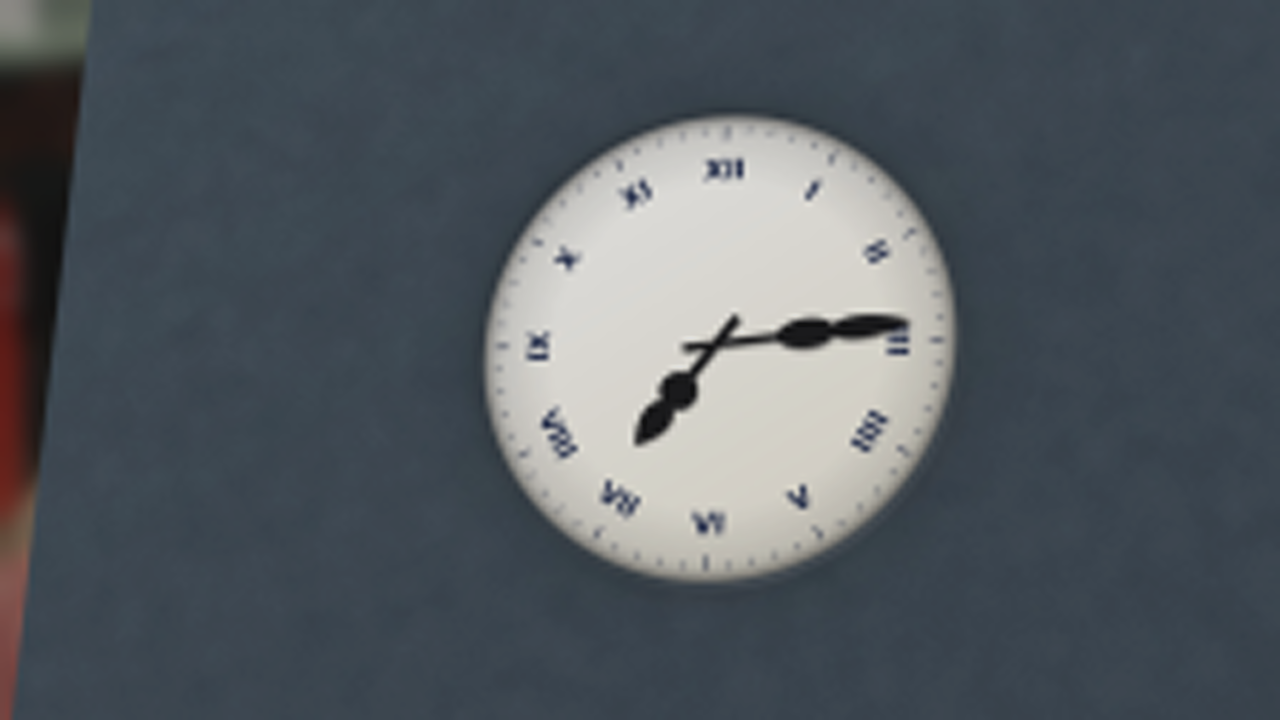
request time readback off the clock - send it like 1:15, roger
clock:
7:14
